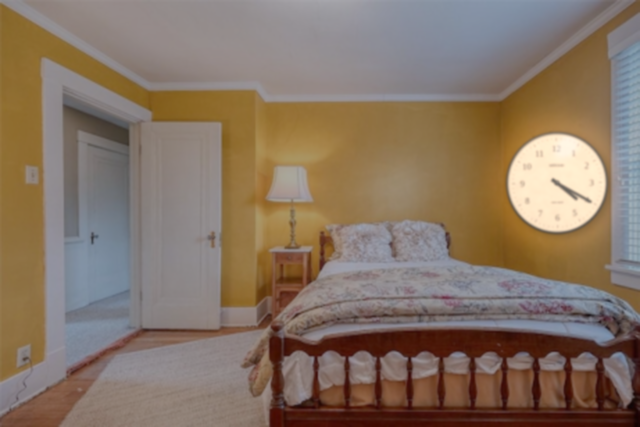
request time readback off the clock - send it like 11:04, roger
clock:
4:20
